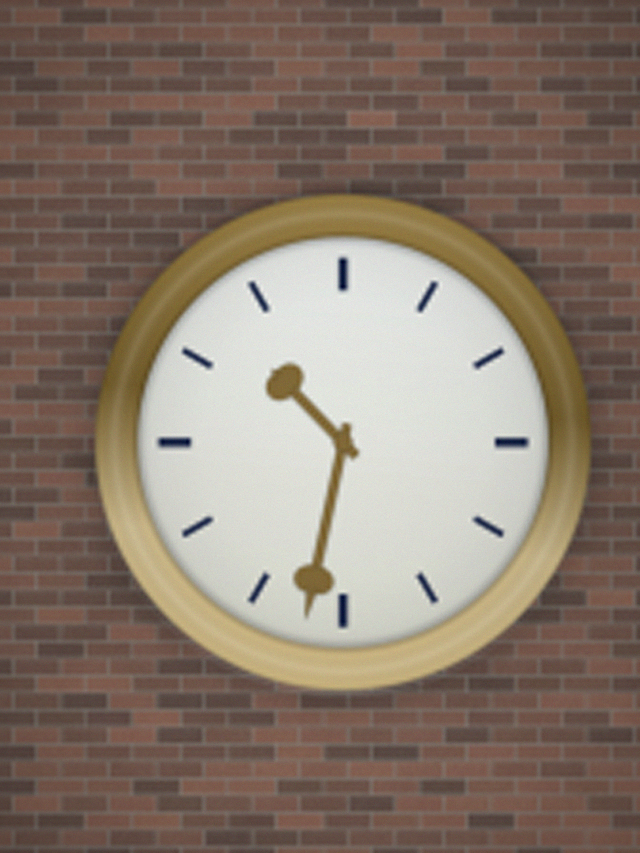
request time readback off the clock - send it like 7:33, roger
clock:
10:32
